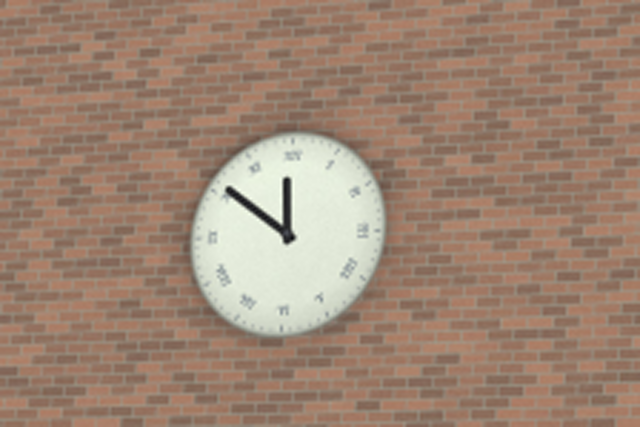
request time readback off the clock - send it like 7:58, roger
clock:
11:51
